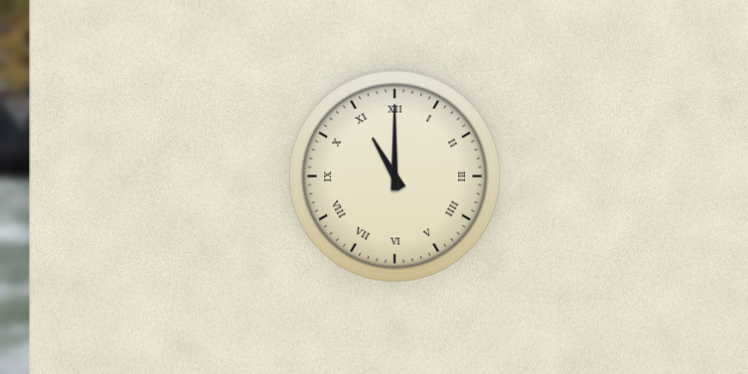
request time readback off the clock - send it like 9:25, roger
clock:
11:00
